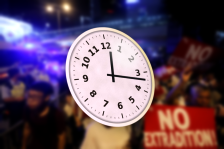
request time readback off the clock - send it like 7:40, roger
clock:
12:17
